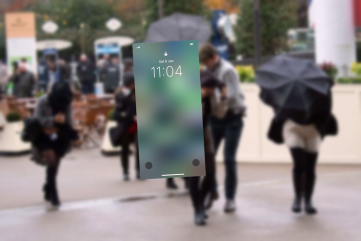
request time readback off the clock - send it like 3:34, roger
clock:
11:04
